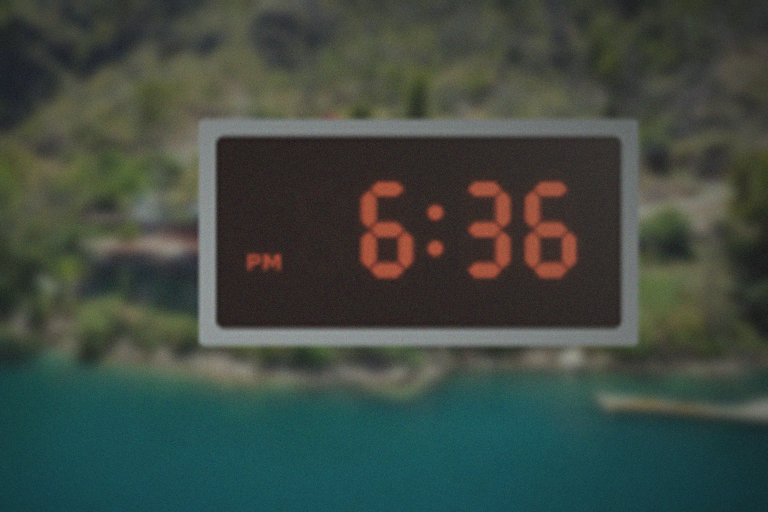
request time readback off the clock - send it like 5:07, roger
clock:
6:36
